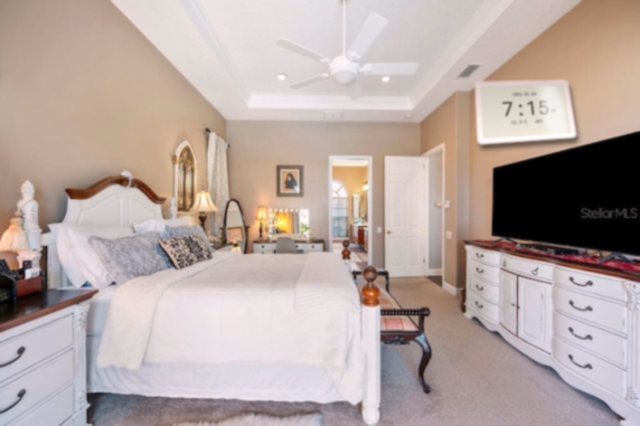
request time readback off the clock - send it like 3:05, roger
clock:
7:15
